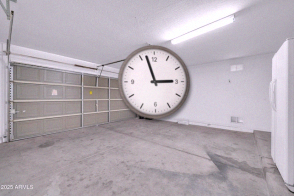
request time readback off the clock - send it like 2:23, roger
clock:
2:57
